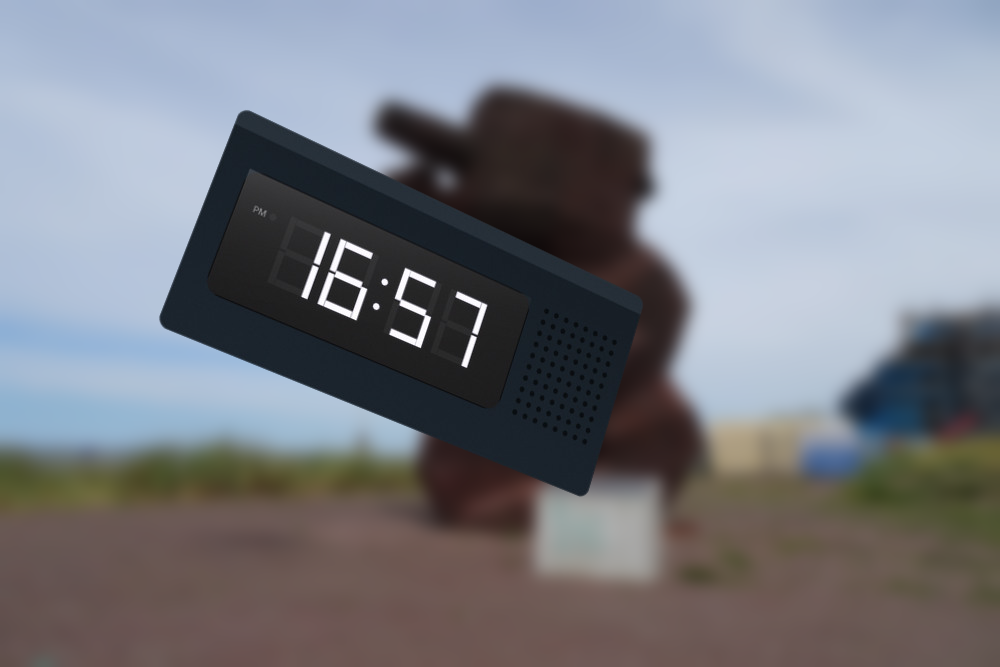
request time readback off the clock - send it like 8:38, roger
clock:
16:57
